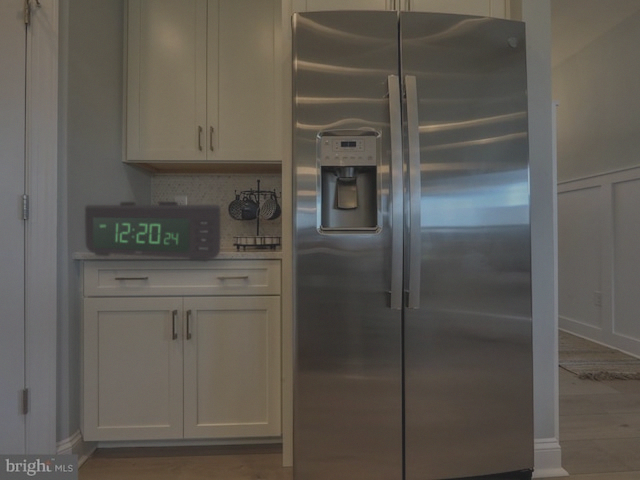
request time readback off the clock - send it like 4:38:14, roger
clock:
12:20:24
